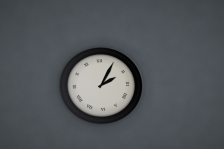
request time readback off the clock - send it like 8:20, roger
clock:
2:05
